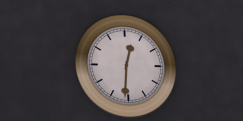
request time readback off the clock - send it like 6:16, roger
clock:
12:31
